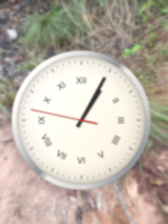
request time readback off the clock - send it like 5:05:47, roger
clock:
1:04:47
